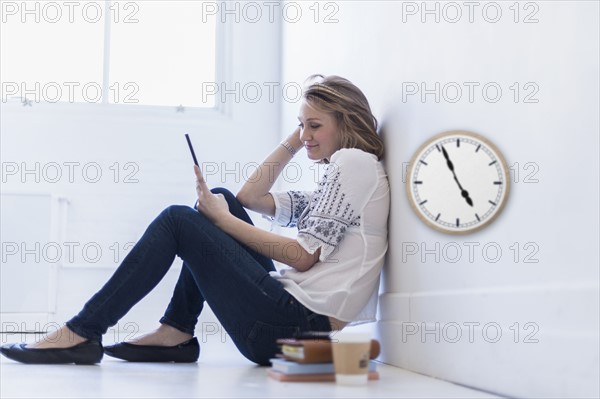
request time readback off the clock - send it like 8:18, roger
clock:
4:56
